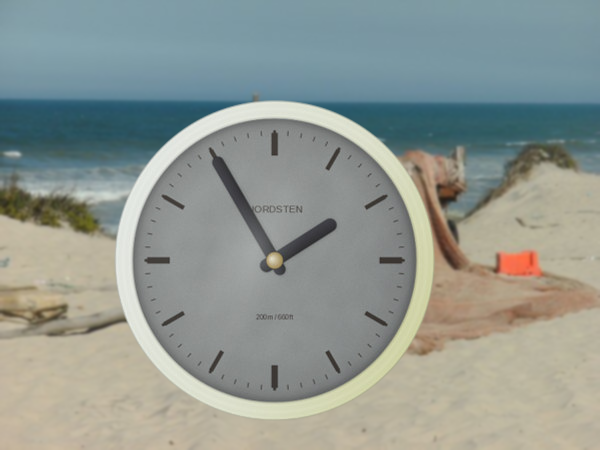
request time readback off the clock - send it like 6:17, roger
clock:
1:55
